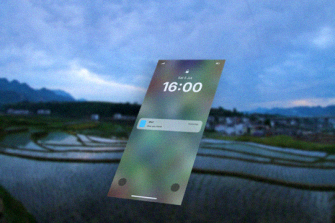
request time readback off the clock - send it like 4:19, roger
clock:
16:00
